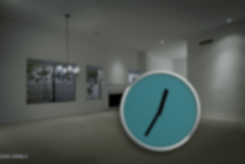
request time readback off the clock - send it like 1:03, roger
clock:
12:35
